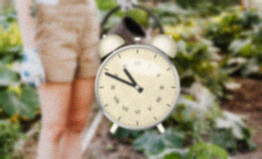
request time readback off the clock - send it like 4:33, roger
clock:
10:49
